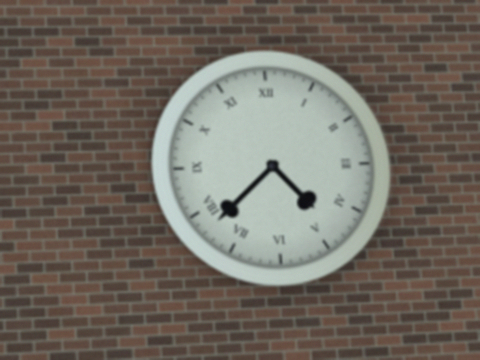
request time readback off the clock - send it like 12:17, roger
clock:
4:38
